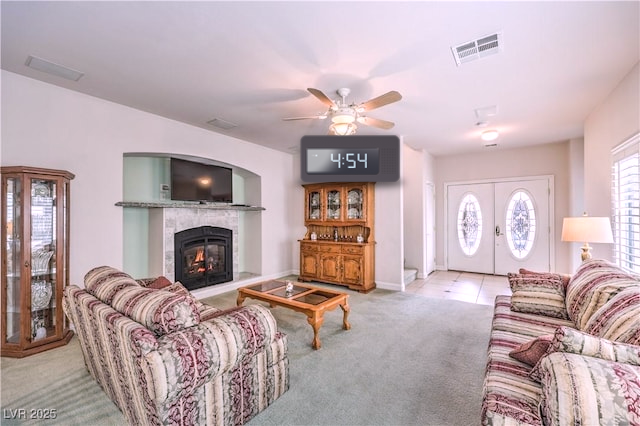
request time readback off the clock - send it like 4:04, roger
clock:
4:54
